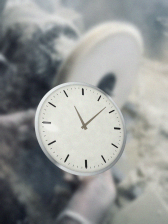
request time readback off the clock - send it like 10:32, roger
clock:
11:08
